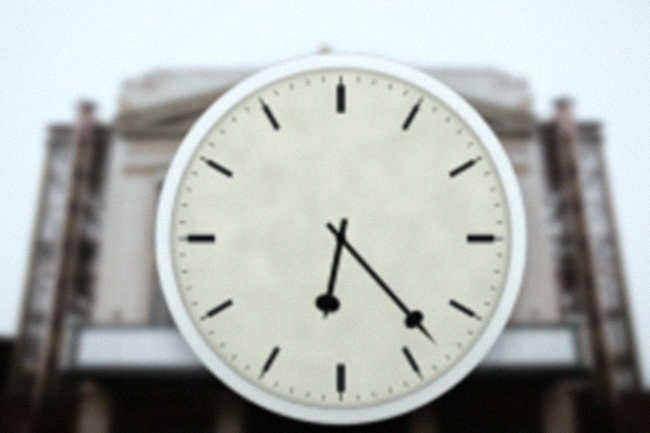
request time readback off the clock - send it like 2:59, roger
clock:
6:23
